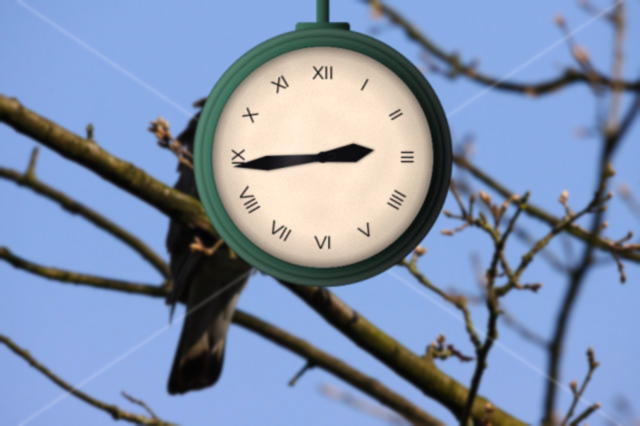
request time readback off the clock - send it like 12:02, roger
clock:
2:44
